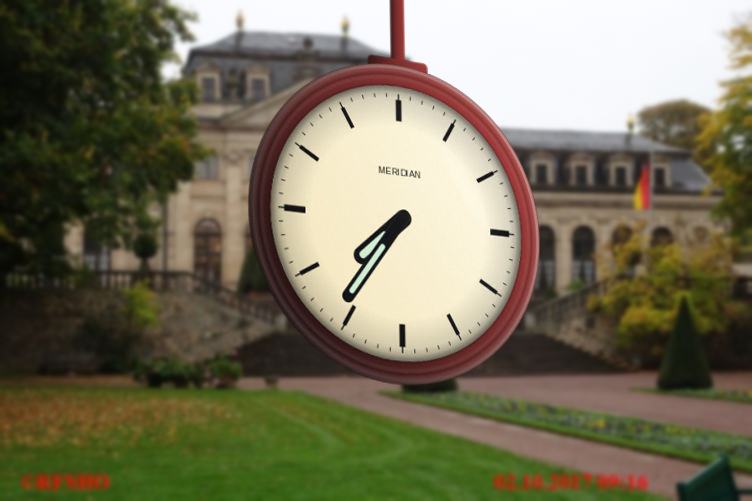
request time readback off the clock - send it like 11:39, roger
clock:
7:36
